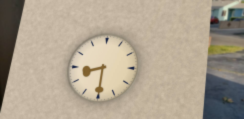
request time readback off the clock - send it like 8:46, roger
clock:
8:30
